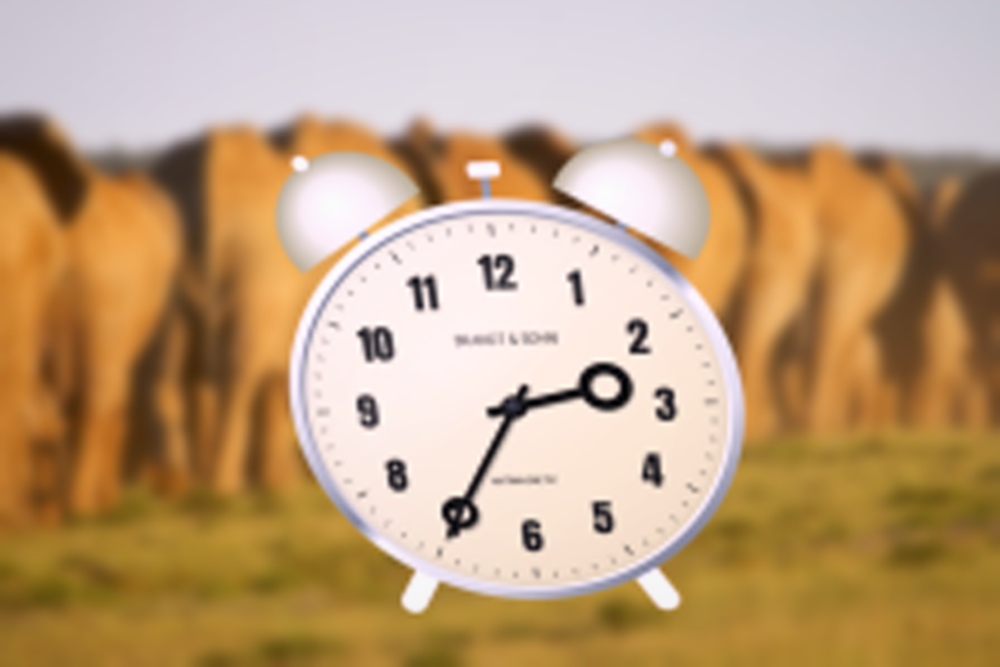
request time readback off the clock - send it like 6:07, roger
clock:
2:35
